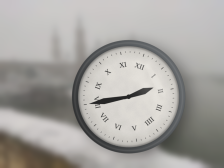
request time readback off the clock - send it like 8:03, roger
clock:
1:40
